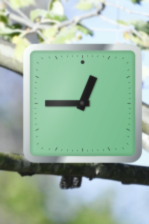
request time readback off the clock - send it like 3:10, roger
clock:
12:45
